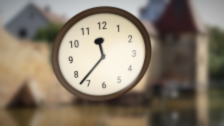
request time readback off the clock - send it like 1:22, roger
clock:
11:37
